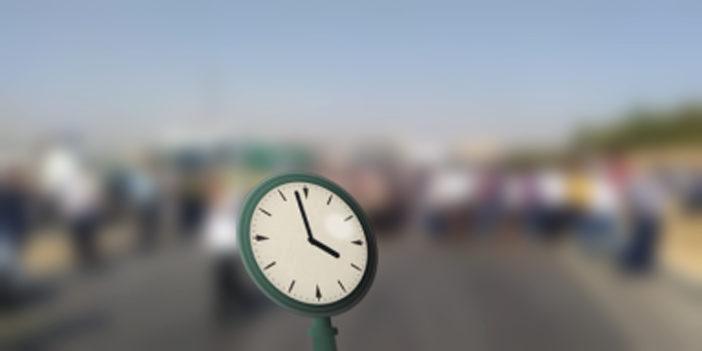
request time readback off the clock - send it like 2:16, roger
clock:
3:58
